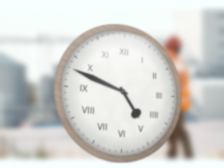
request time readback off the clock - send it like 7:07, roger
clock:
4:48
